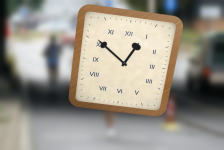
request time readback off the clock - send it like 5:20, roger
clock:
12:51
